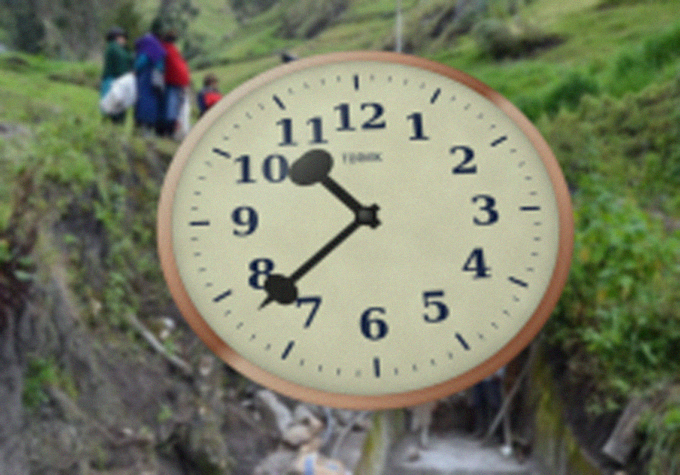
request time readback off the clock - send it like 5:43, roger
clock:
10:38
